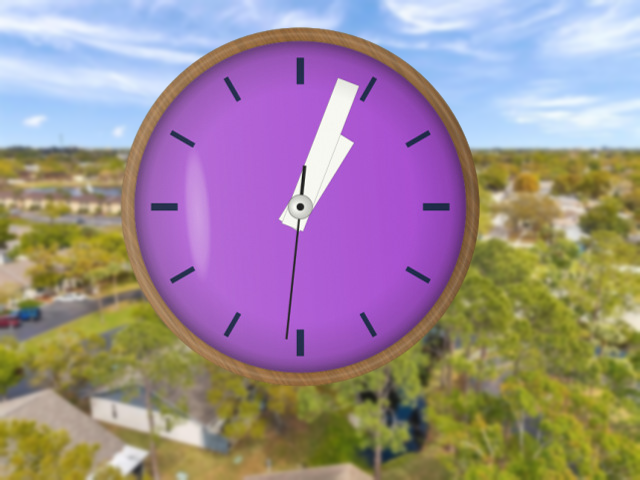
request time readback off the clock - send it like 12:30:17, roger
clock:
1:03:31
